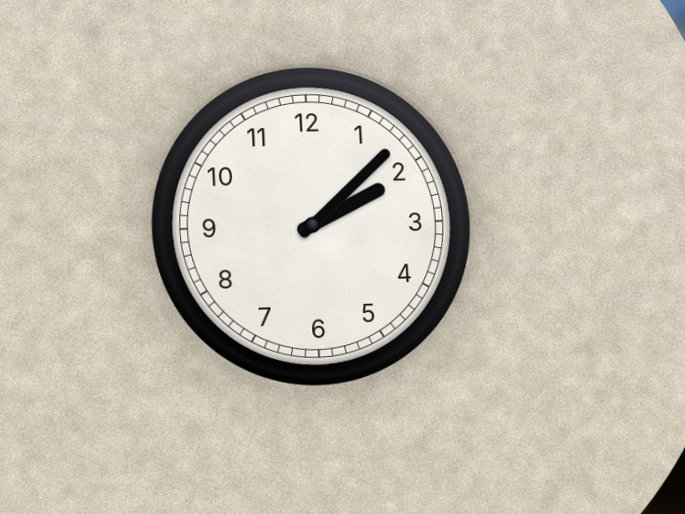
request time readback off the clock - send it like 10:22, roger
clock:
2:08
